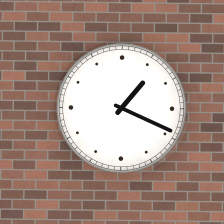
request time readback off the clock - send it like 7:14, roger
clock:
1:19
